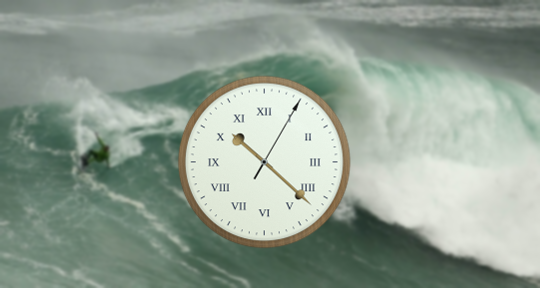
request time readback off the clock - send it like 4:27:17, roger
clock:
10:22:05
